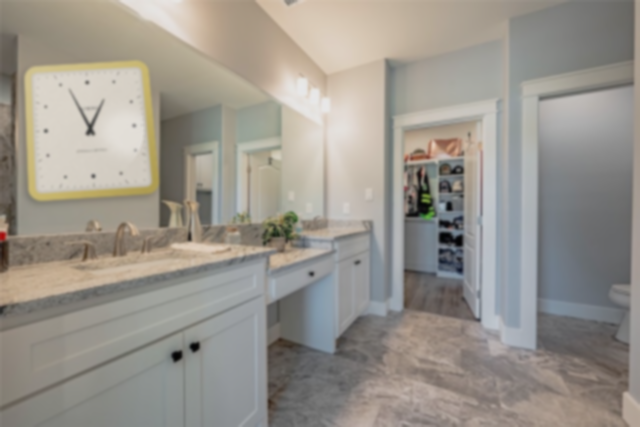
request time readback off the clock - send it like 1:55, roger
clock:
12:56
